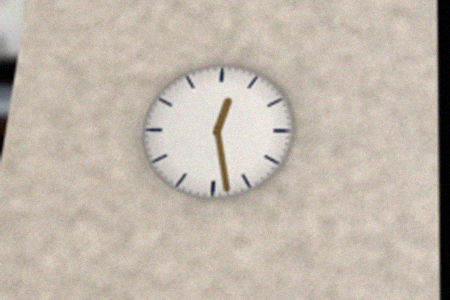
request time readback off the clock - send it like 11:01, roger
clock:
12:28
